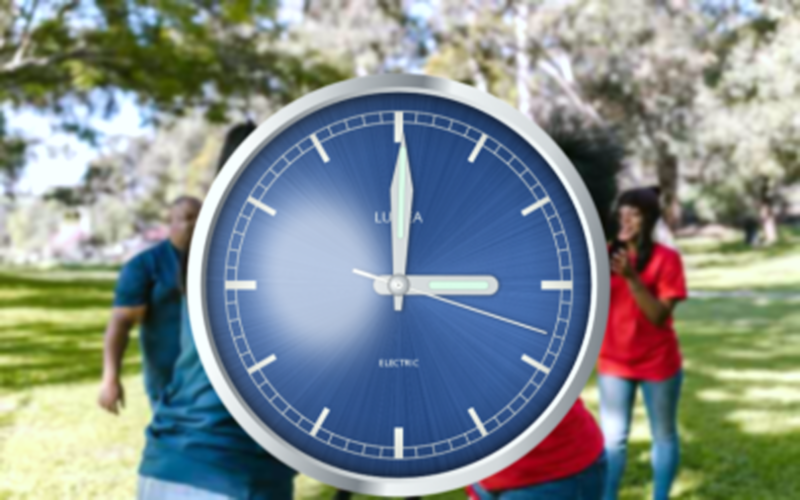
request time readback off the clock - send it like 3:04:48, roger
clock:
3:00:18
